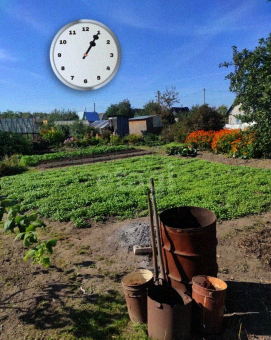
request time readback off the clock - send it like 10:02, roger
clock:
1:05
